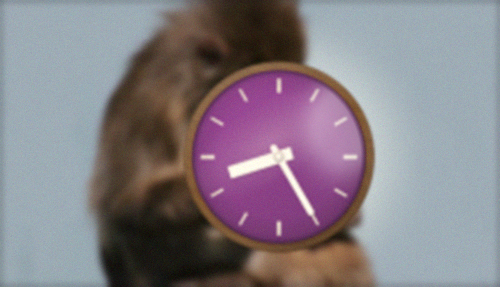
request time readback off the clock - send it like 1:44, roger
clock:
8:25
